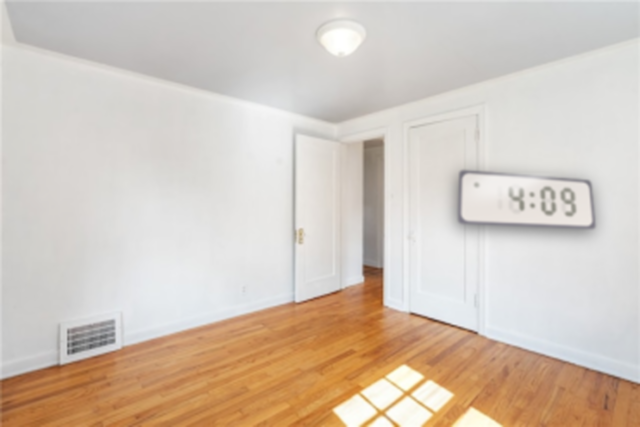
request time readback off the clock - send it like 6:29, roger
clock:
4:09
